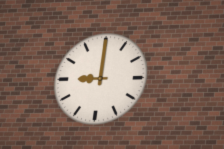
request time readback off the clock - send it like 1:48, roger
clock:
9:00
